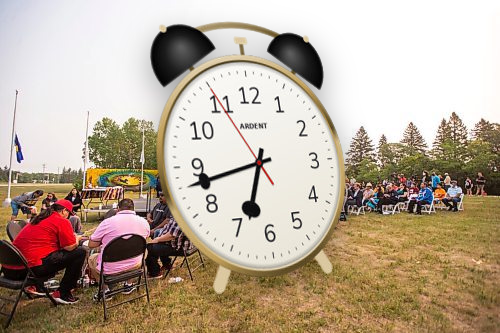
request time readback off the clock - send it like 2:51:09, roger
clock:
6:42:55
